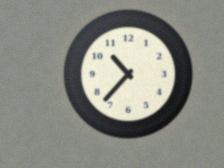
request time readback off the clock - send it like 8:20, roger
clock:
10:37
